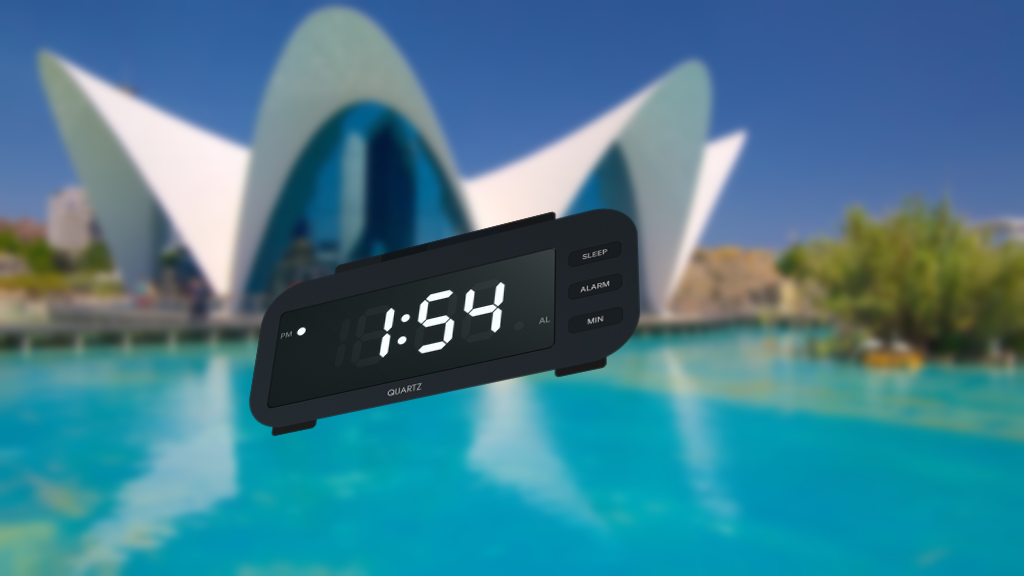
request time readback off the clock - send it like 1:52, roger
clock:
1:54
